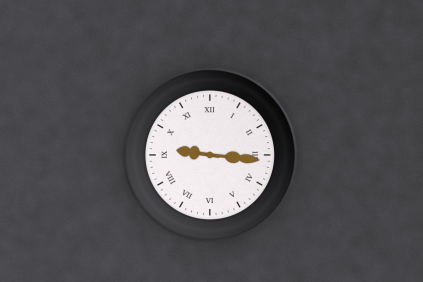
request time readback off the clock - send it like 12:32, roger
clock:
9:16
